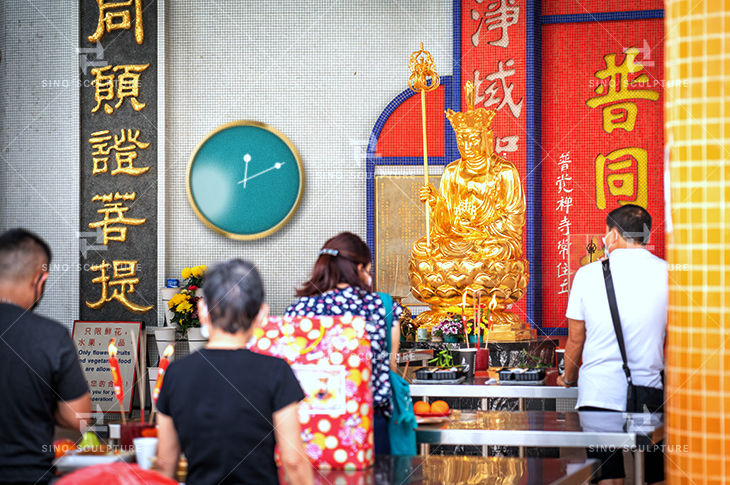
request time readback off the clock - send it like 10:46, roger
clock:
12:11
